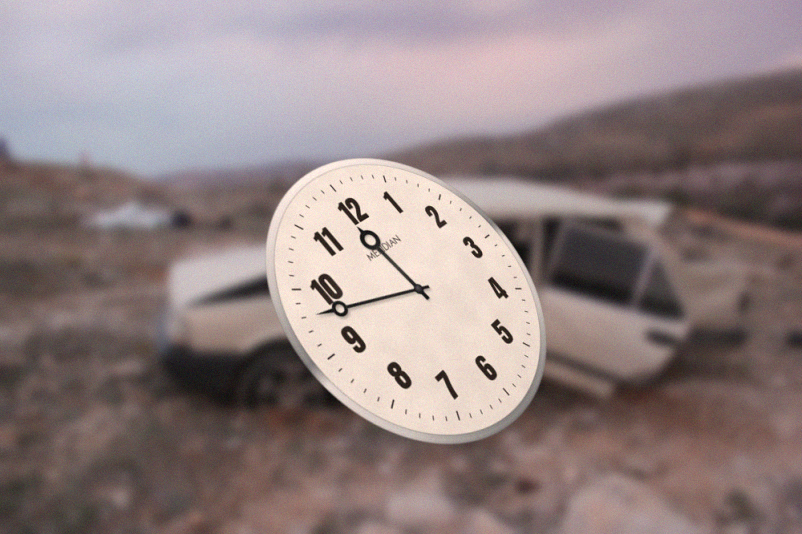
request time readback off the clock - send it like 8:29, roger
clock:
11:48
